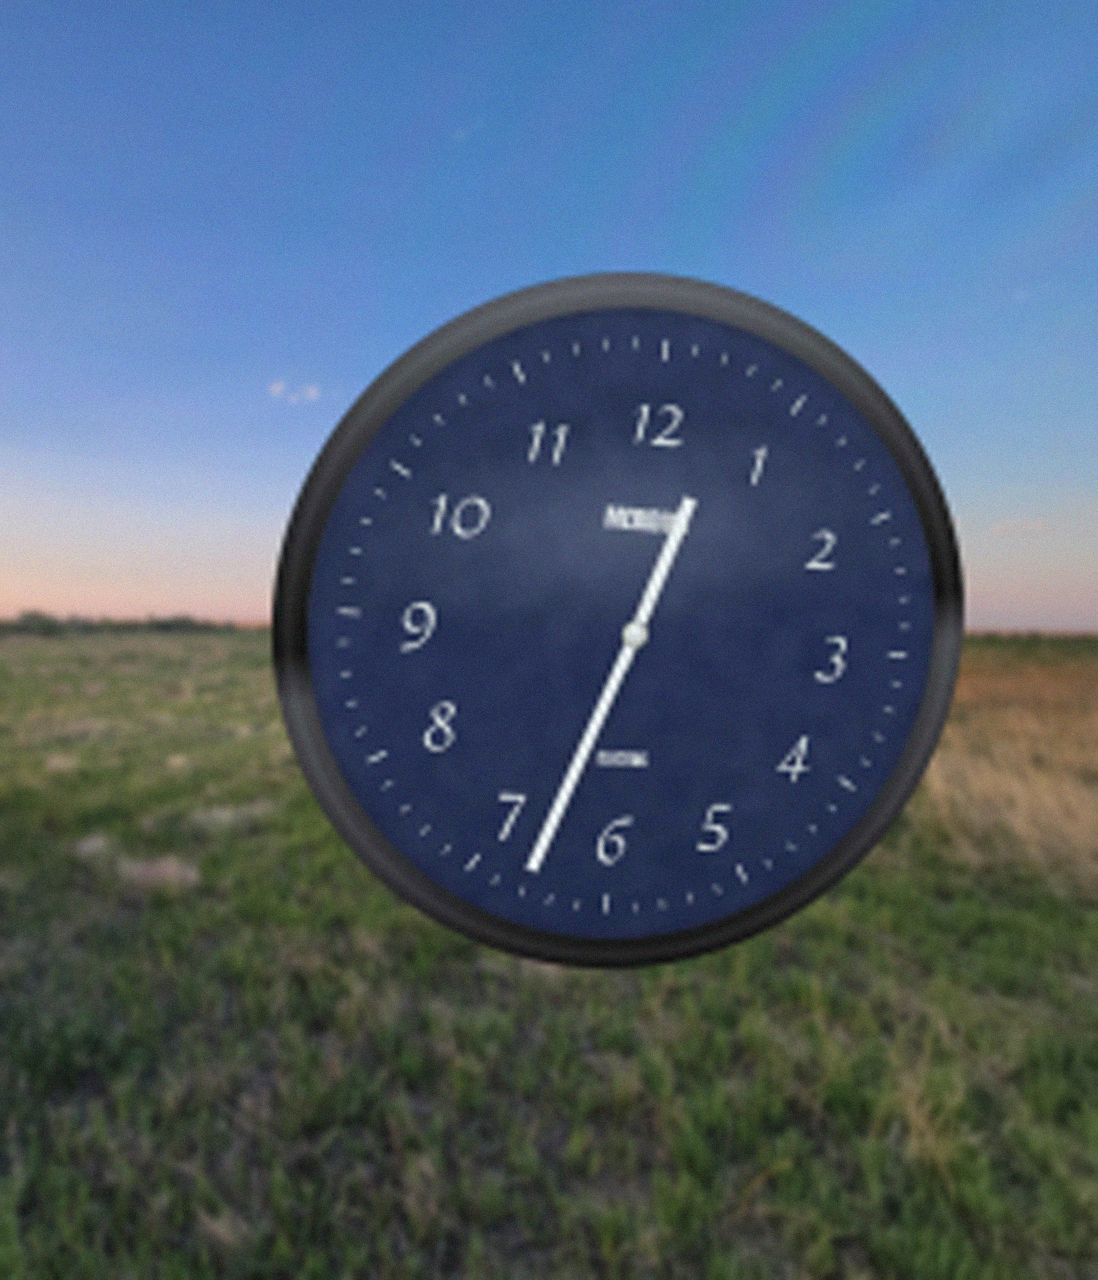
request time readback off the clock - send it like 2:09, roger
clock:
12:33
